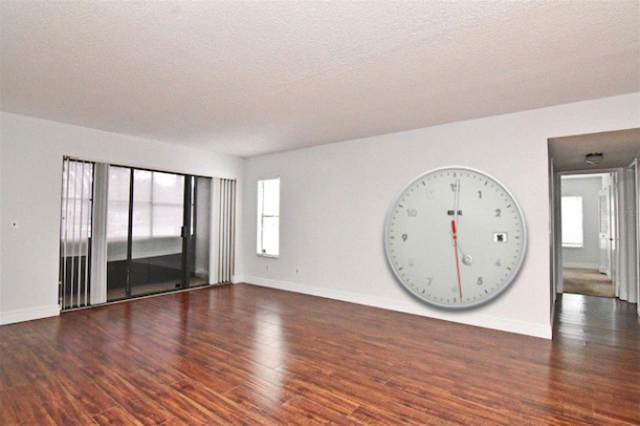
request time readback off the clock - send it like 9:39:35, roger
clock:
5:00:29
